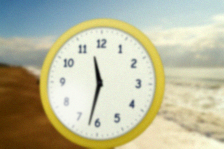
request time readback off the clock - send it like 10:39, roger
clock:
11:32
